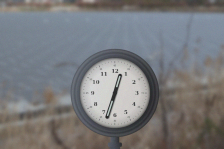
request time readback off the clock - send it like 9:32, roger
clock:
12:33
